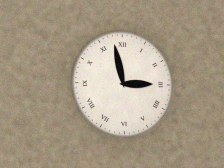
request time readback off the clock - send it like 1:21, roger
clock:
2:58
